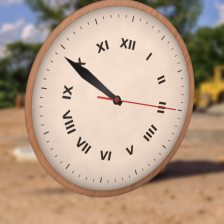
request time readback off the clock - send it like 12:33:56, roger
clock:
9:49:15
